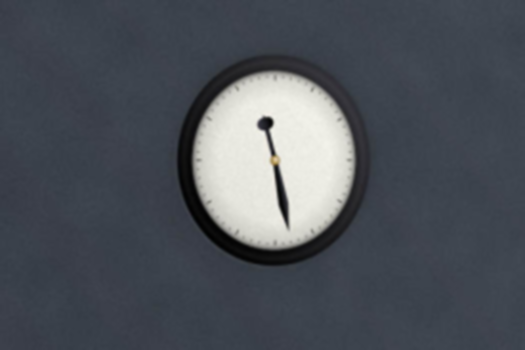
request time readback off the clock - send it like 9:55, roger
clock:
11:28
